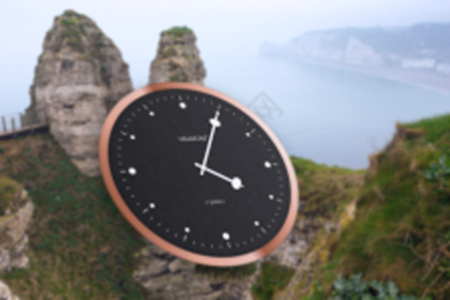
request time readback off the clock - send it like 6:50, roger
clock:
4:05
